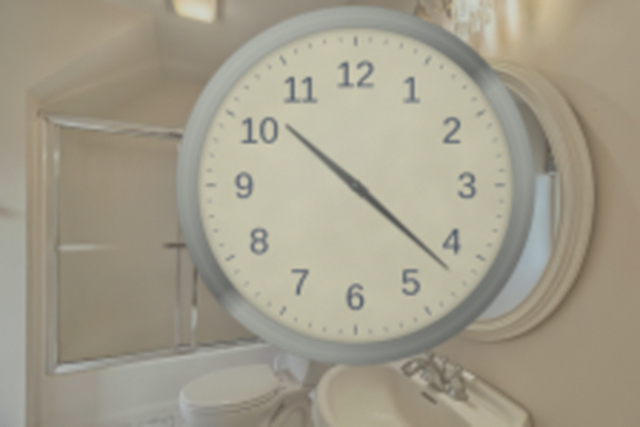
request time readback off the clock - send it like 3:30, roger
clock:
10:22
